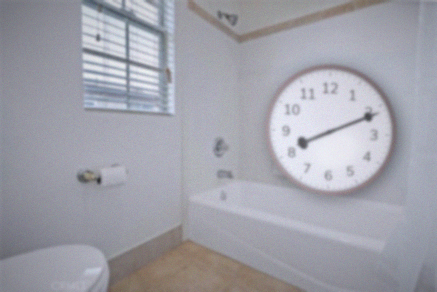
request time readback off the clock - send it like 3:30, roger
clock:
8:11
